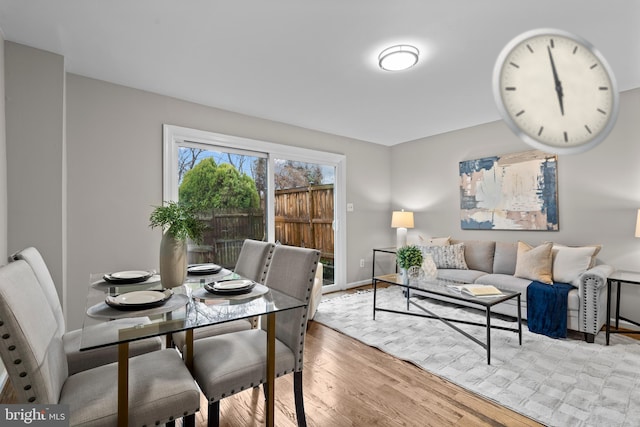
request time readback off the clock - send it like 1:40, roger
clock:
5:59
